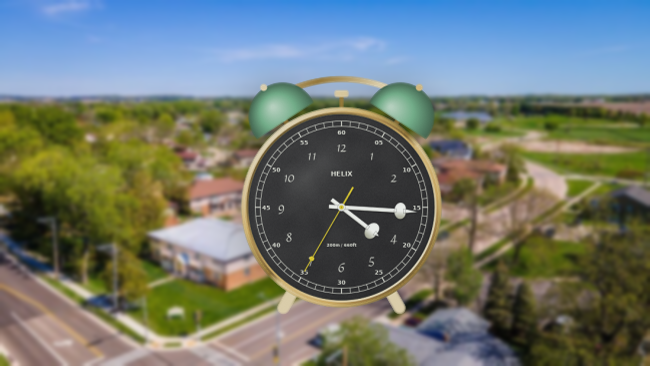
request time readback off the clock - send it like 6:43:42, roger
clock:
4:15:35
